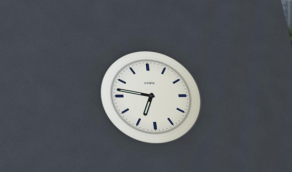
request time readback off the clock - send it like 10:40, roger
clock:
6:47
